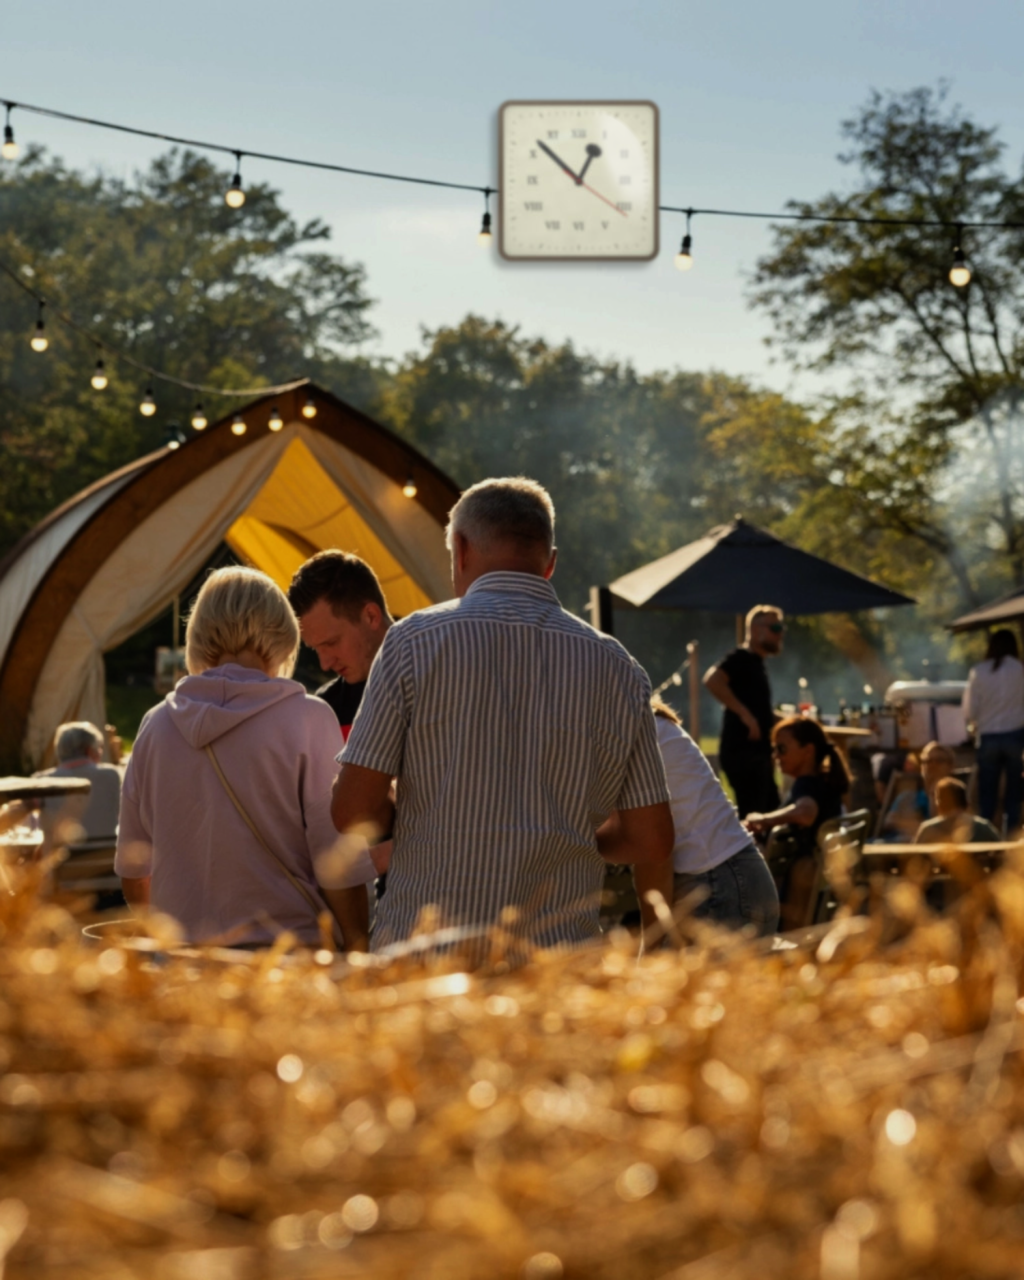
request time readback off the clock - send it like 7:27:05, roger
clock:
12:52:21
